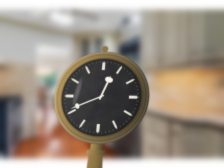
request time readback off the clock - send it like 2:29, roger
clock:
12:41
